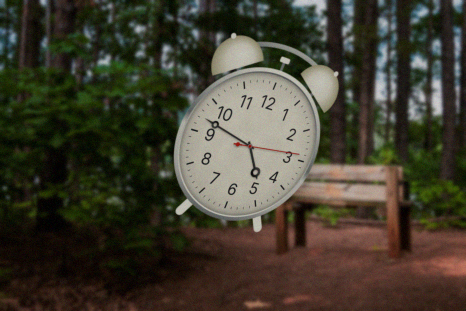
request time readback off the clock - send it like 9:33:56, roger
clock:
4:47:14
